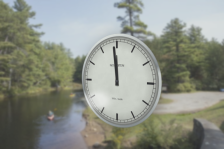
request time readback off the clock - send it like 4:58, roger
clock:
11:59
